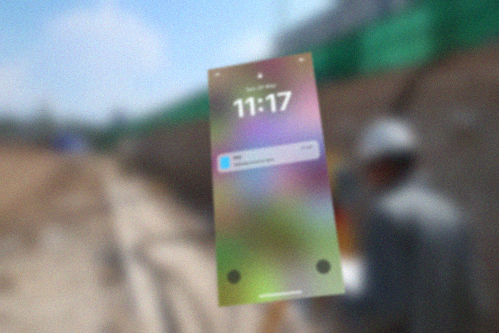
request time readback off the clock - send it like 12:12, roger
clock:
11:17
